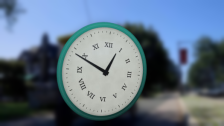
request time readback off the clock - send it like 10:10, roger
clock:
12:49
